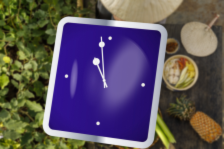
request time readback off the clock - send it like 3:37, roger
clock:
10:58
